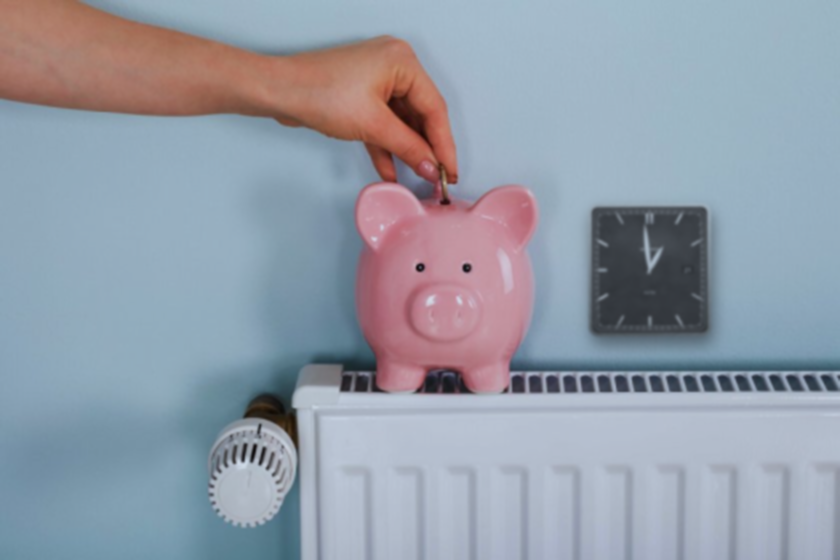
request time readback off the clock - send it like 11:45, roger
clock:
12:59
